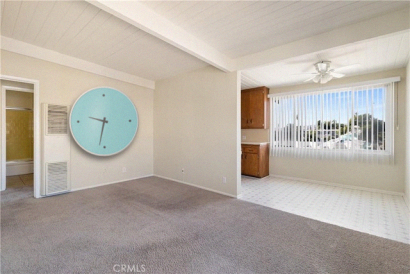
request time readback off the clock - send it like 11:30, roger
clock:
9:32
